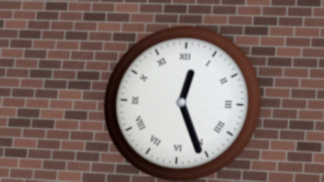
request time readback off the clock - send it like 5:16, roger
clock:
12:26
